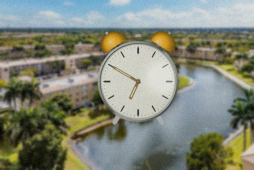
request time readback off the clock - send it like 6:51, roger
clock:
6:50
